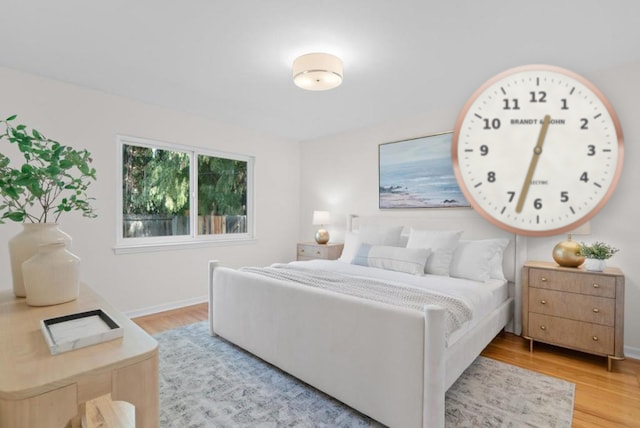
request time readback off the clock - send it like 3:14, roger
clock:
12:33
